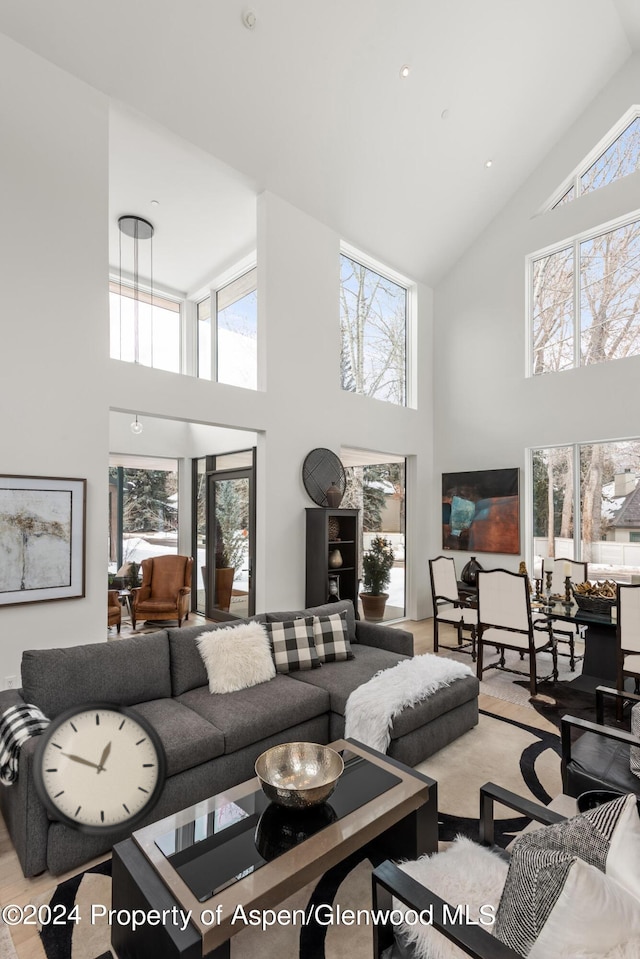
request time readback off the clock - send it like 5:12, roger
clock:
12:49
